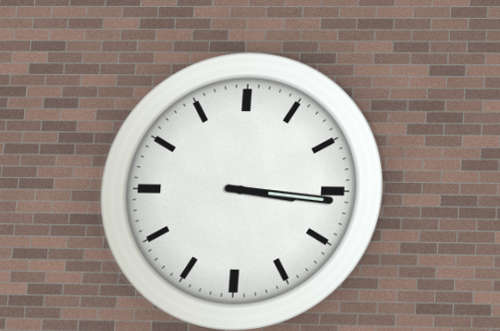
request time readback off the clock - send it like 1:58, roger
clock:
3:16
